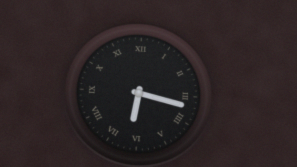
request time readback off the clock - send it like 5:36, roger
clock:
6:17
